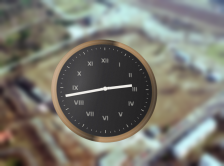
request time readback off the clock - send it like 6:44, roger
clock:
2:43
